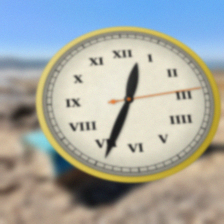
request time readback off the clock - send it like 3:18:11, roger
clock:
12:34:14
